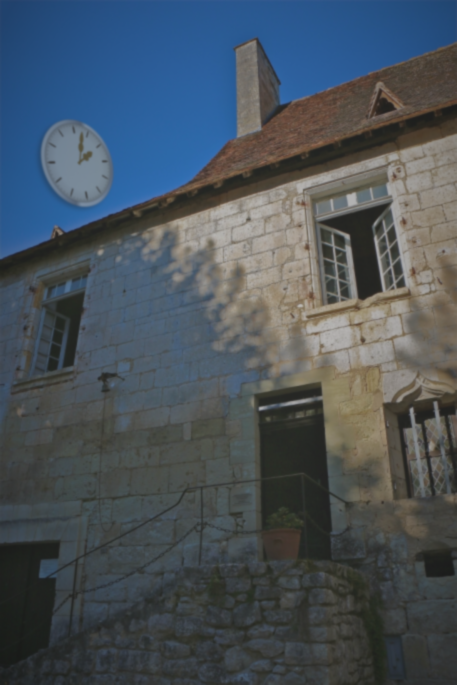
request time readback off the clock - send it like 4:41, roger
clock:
2:03
